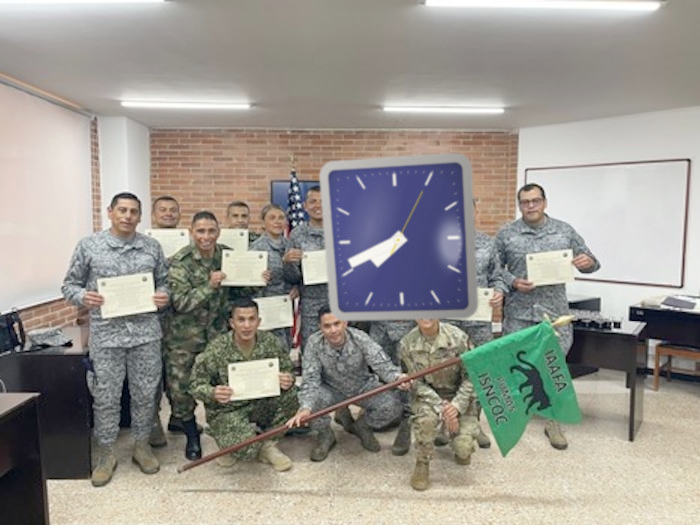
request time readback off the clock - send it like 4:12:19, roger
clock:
7:41:05
